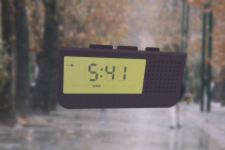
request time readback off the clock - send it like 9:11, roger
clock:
5:41
